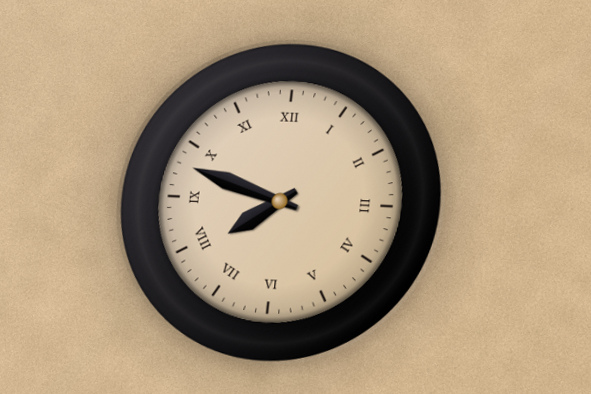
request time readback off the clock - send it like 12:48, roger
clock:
7:48
